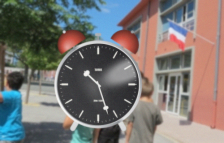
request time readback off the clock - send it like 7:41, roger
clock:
10:27
